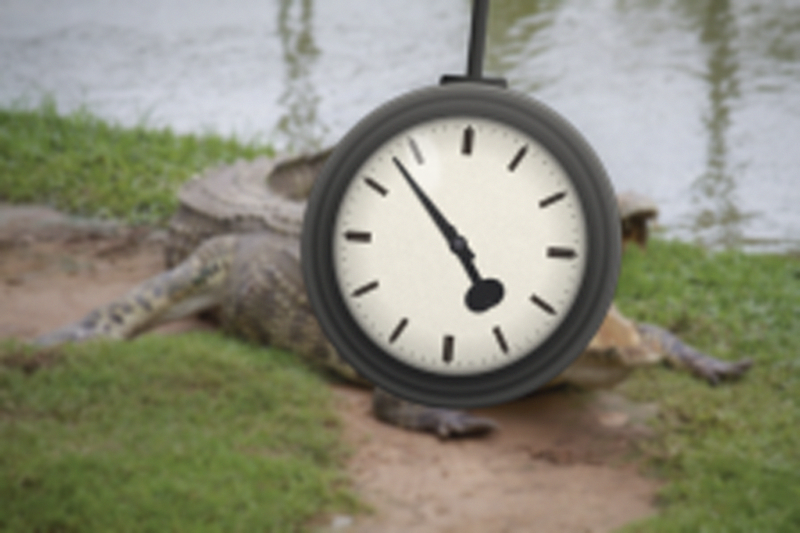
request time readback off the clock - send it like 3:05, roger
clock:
4:53
